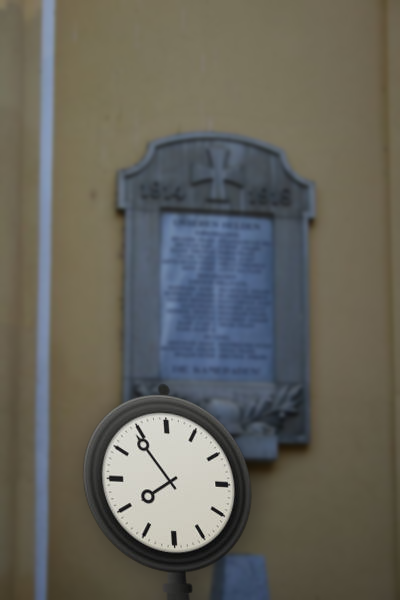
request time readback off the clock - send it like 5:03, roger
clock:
7:54
